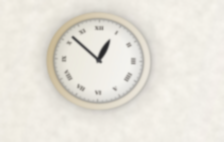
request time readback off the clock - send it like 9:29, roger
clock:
12:52
